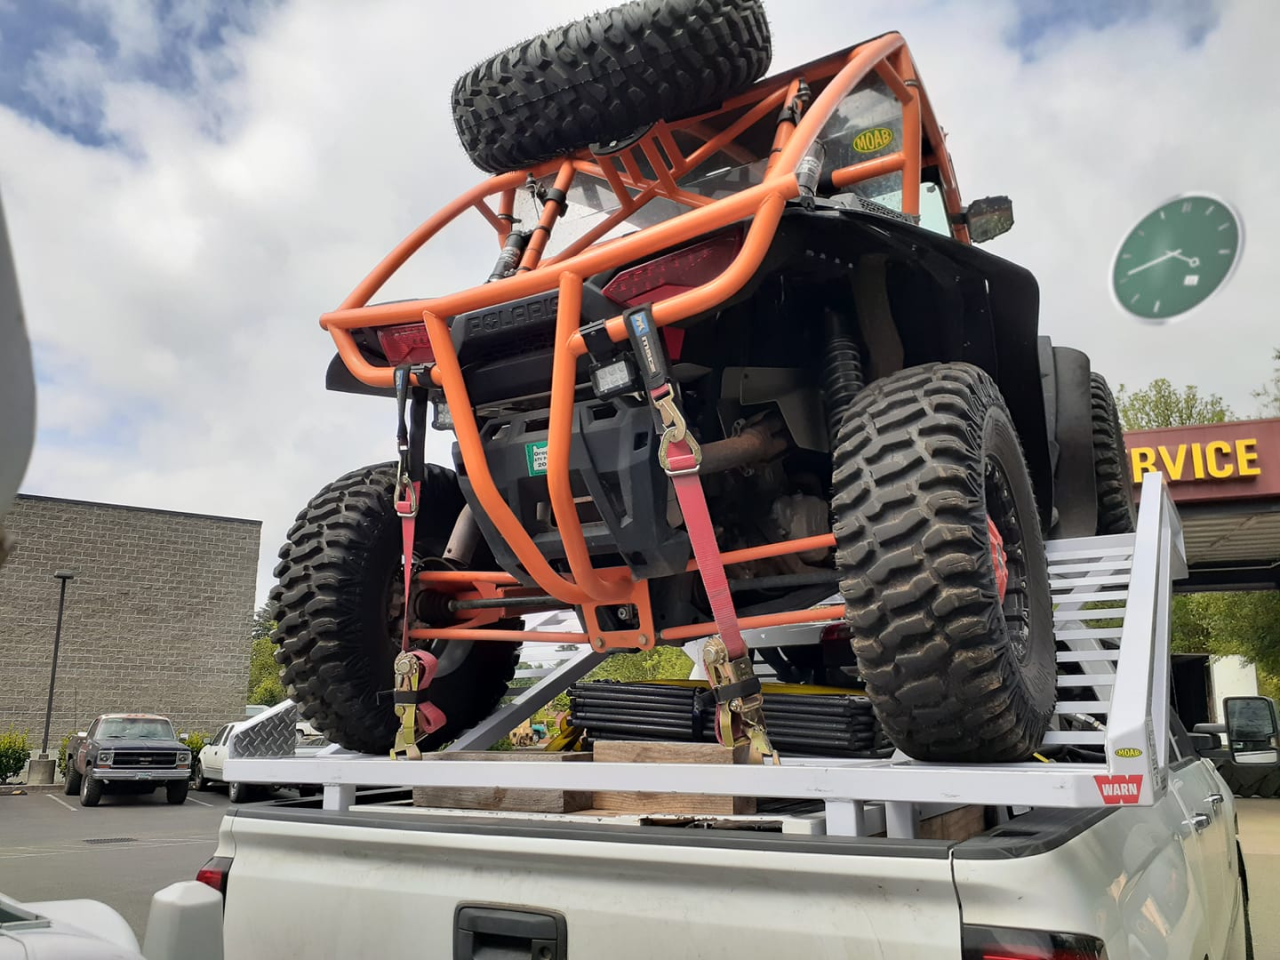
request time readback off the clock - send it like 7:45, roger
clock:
3:41
